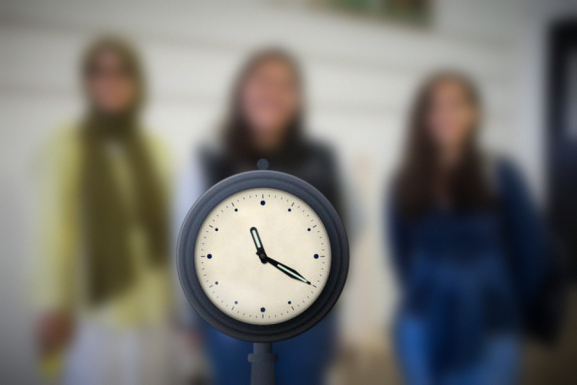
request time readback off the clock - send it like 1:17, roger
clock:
11:20
